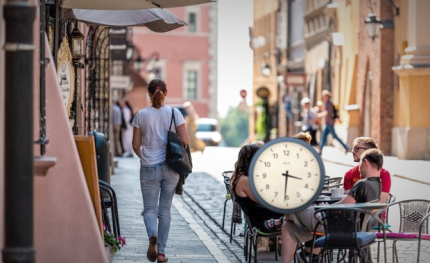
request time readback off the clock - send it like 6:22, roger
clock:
3:31
